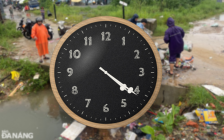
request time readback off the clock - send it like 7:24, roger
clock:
4:21
